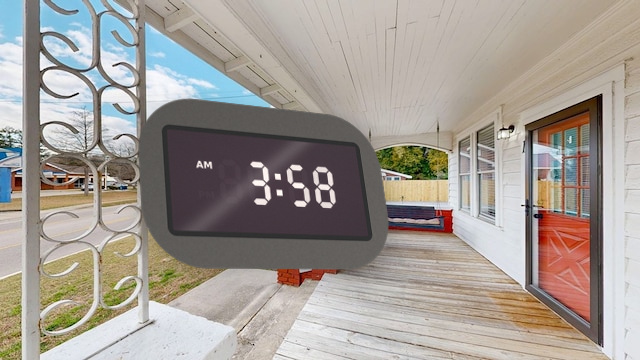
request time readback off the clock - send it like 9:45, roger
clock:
3:58
